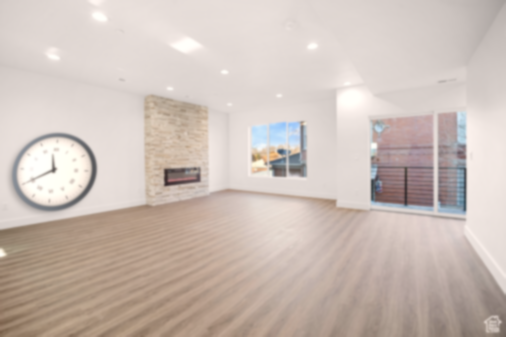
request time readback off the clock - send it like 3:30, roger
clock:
11:40
